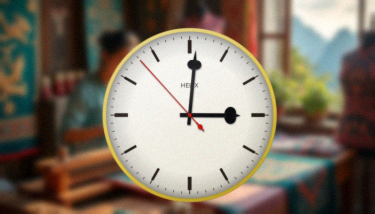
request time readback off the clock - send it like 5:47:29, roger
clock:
3:00:53
